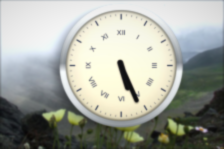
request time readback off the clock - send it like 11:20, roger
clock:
5:26
